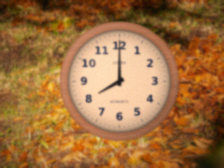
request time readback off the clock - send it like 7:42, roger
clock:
8:00
